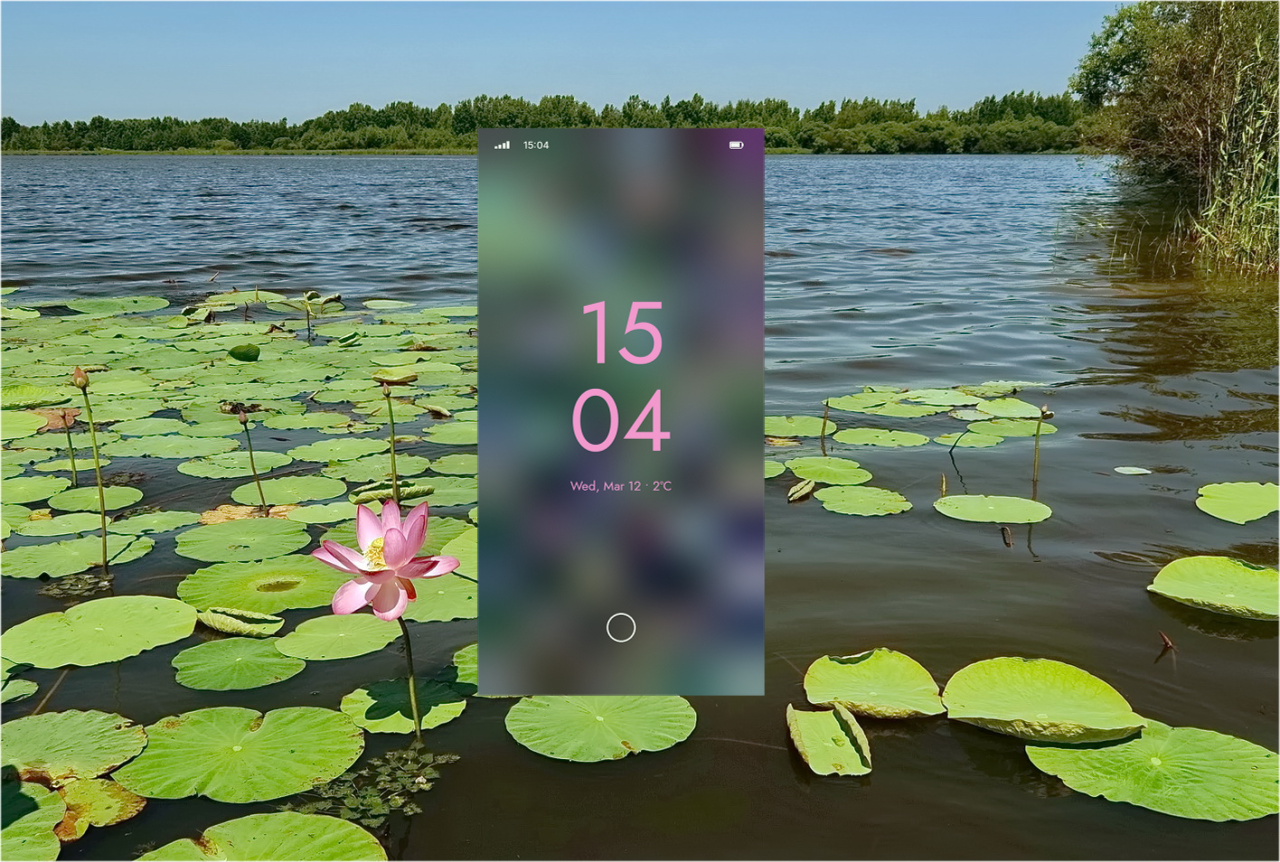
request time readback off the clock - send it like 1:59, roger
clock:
15:04
